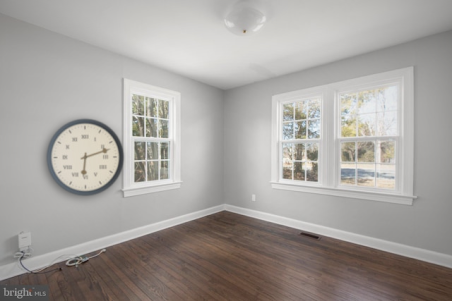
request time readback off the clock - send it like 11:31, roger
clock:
6:12
